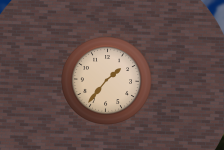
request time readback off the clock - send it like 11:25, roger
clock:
1:36
